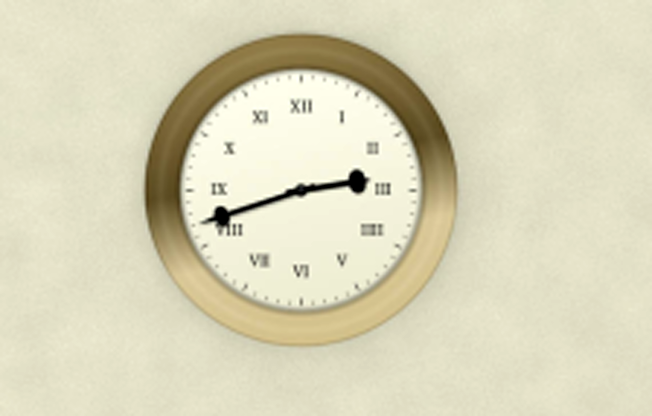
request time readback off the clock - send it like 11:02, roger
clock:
2:42
